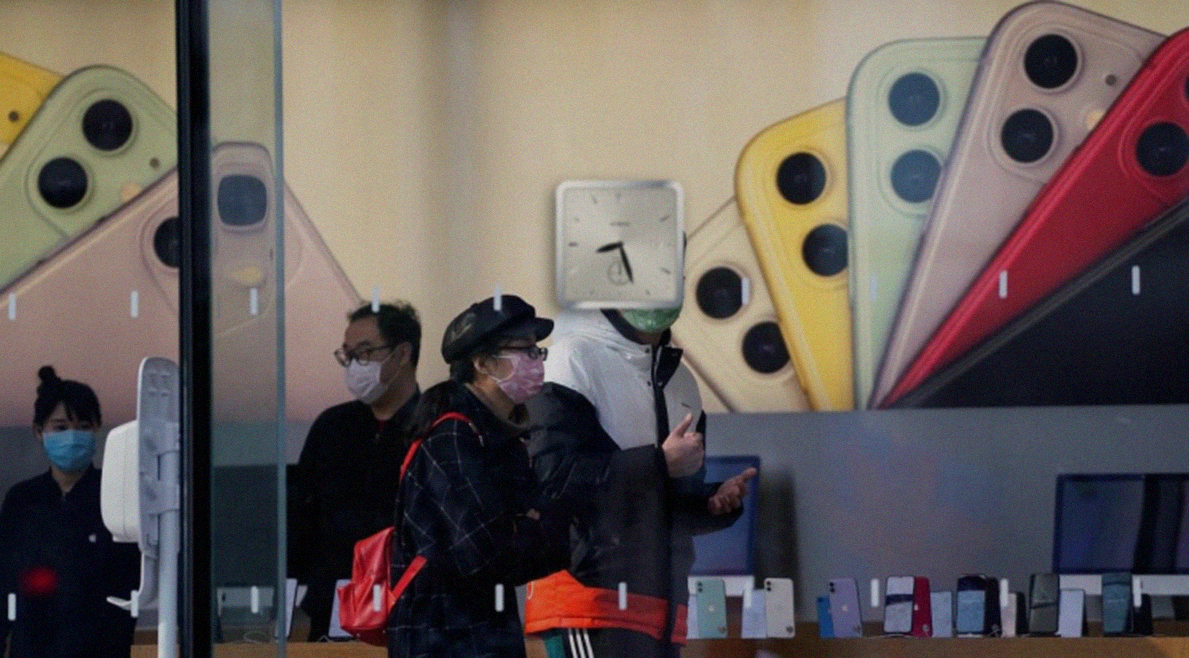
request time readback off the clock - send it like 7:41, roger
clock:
8:27
